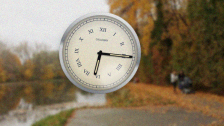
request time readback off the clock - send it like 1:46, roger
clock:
6:15
